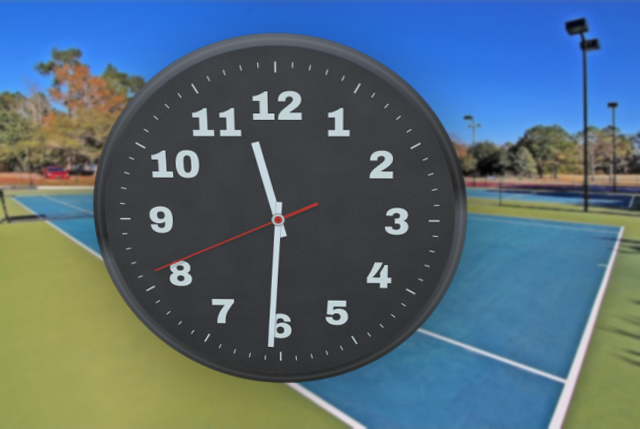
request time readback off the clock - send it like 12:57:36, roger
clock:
11:30:41
